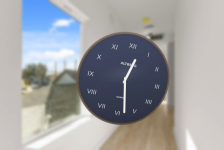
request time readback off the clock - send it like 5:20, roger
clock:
12:28
